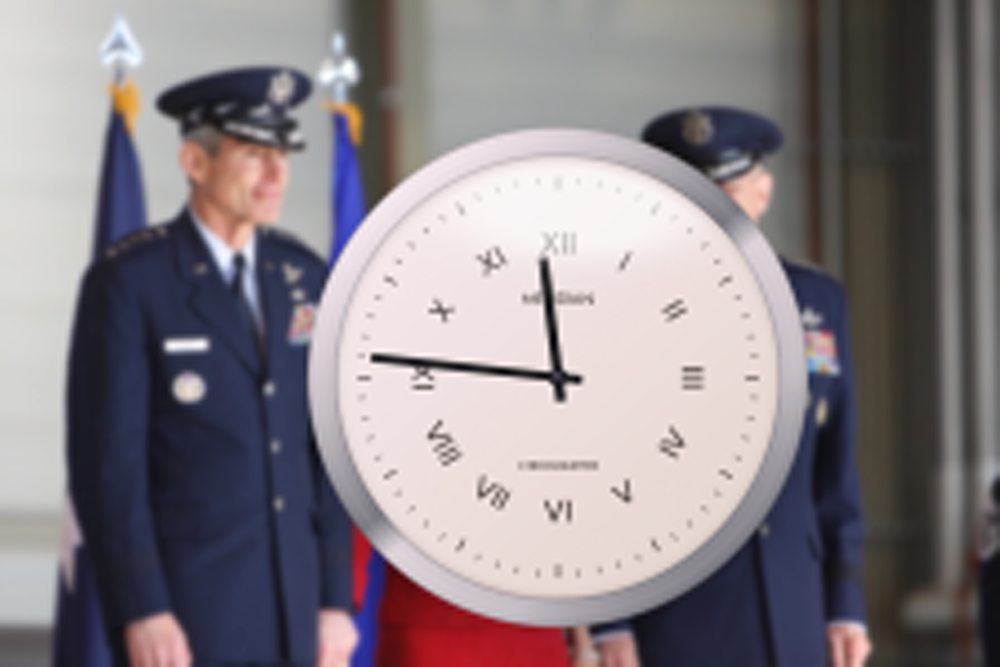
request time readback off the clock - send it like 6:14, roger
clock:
11:46
